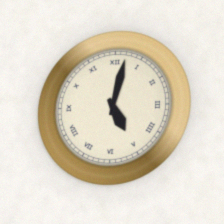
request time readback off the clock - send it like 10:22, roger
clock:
5:02
